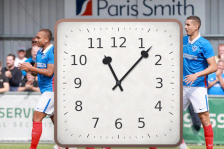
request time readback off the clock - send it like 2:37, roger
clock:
11:07
